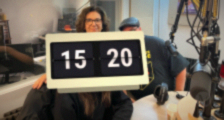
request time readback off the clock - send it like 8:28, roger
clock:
15:20
